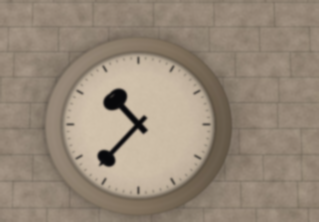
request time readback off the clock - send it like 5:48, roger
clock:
10:37
